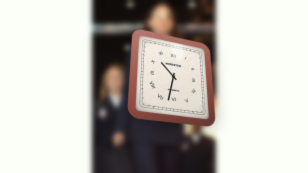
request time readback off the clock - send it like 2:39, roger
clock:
10:32
